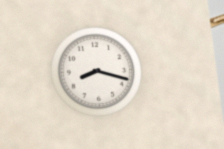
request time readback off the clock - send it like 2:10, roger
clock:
8:18
